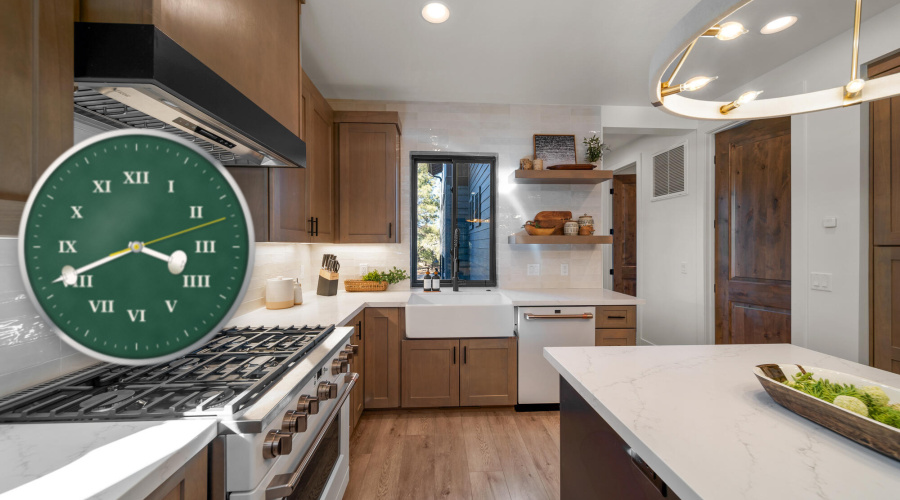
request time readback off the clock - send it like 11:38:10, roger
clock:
3:41:12
